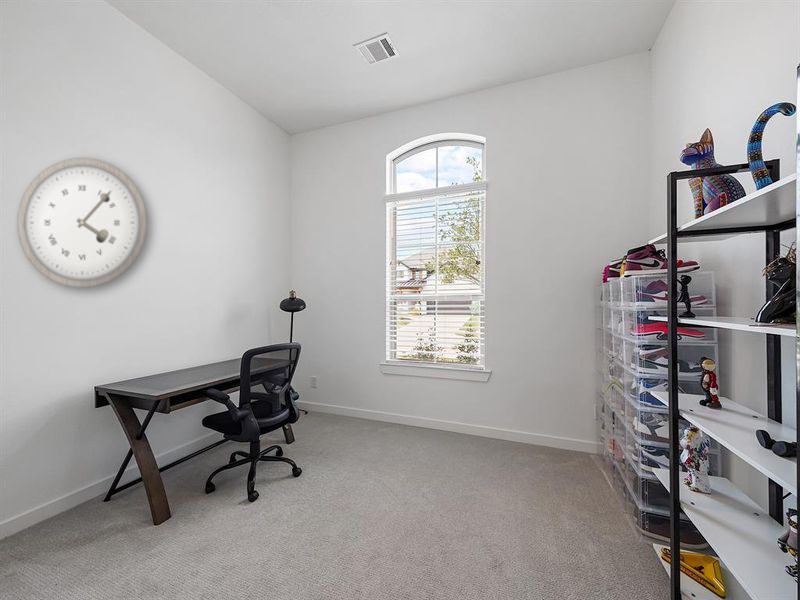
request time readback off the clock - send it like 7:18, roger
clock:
4:07
